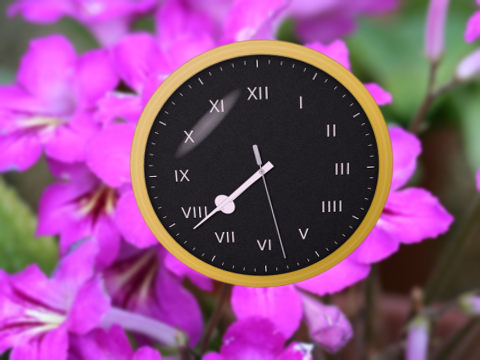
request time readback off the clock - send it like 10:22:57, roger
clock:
7:38:28
